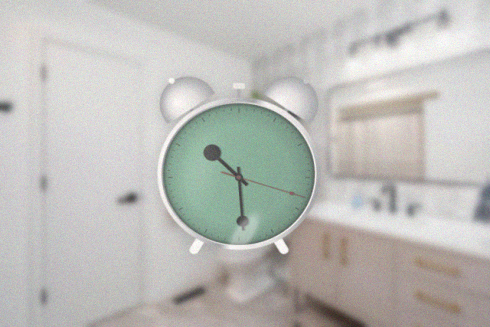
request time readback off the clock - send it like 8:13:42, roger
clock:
10:29:18
